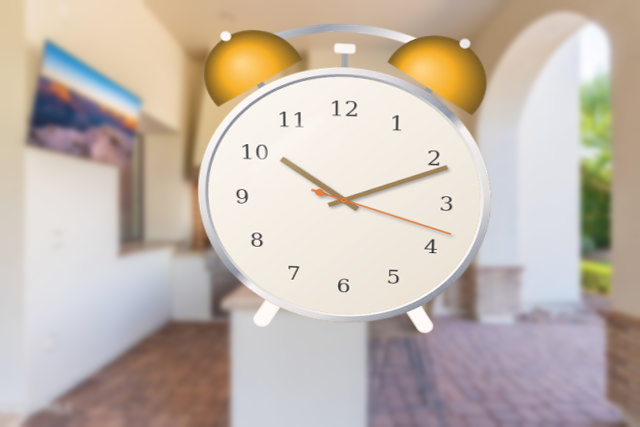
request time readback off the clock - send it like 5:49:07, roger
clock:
10:11:18
